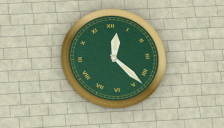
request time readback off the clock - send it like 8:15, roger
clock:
12:23
